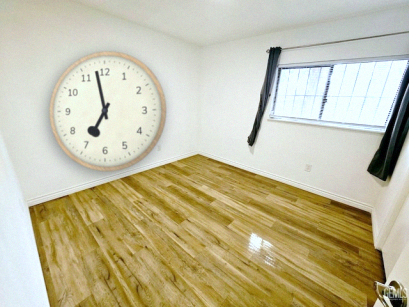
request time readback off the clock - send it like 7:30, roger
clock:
6:58
